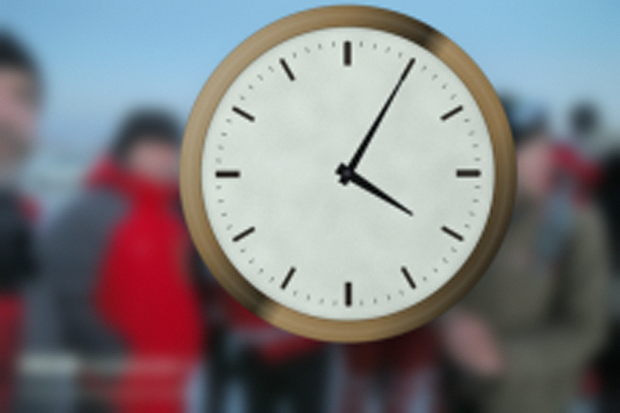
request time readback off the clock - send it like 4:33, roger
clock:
4:05
